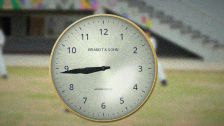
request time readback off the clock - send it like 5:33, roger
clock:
8:44
